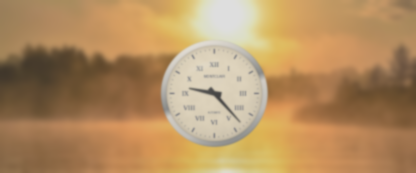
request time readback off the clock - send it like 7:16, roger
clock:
9:23
